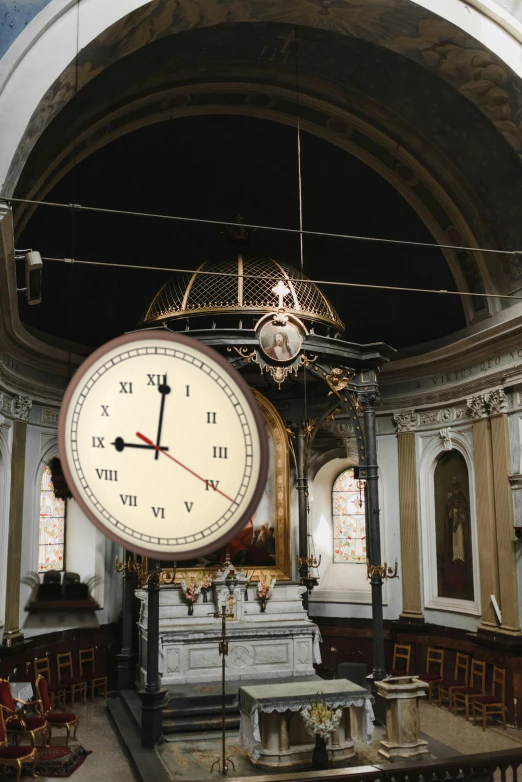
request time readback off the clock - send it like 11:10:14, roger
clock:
9:01:20
